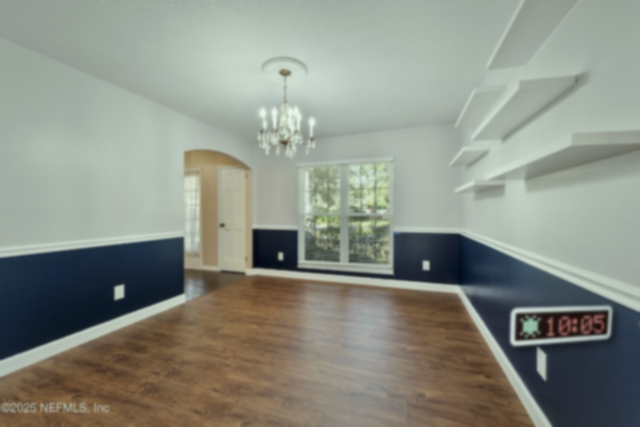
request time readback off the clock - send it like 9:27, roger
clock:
10:05
